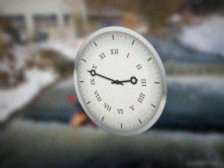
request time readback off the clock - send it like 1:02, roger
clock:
2:48
